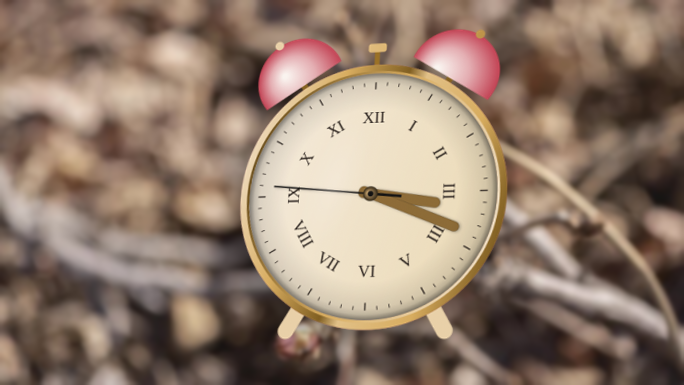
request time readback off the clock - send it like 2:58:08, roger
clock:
3:18:46
